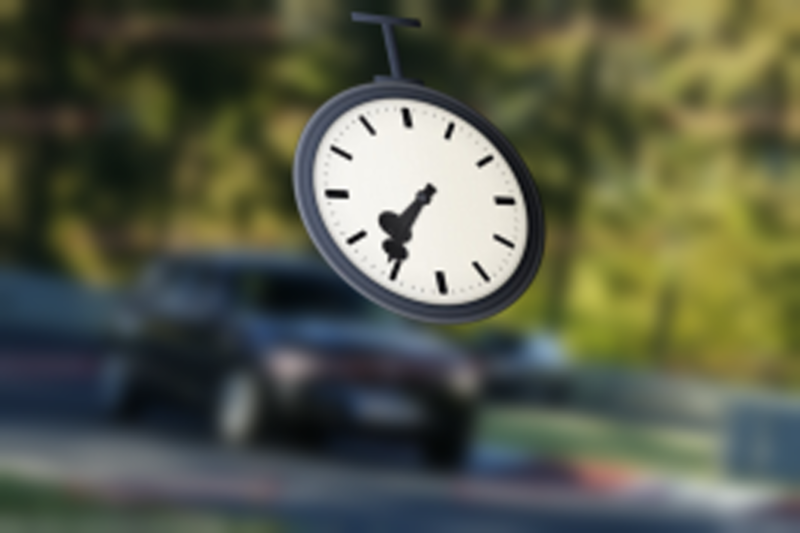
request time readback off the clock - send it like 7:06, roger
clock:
7:36
